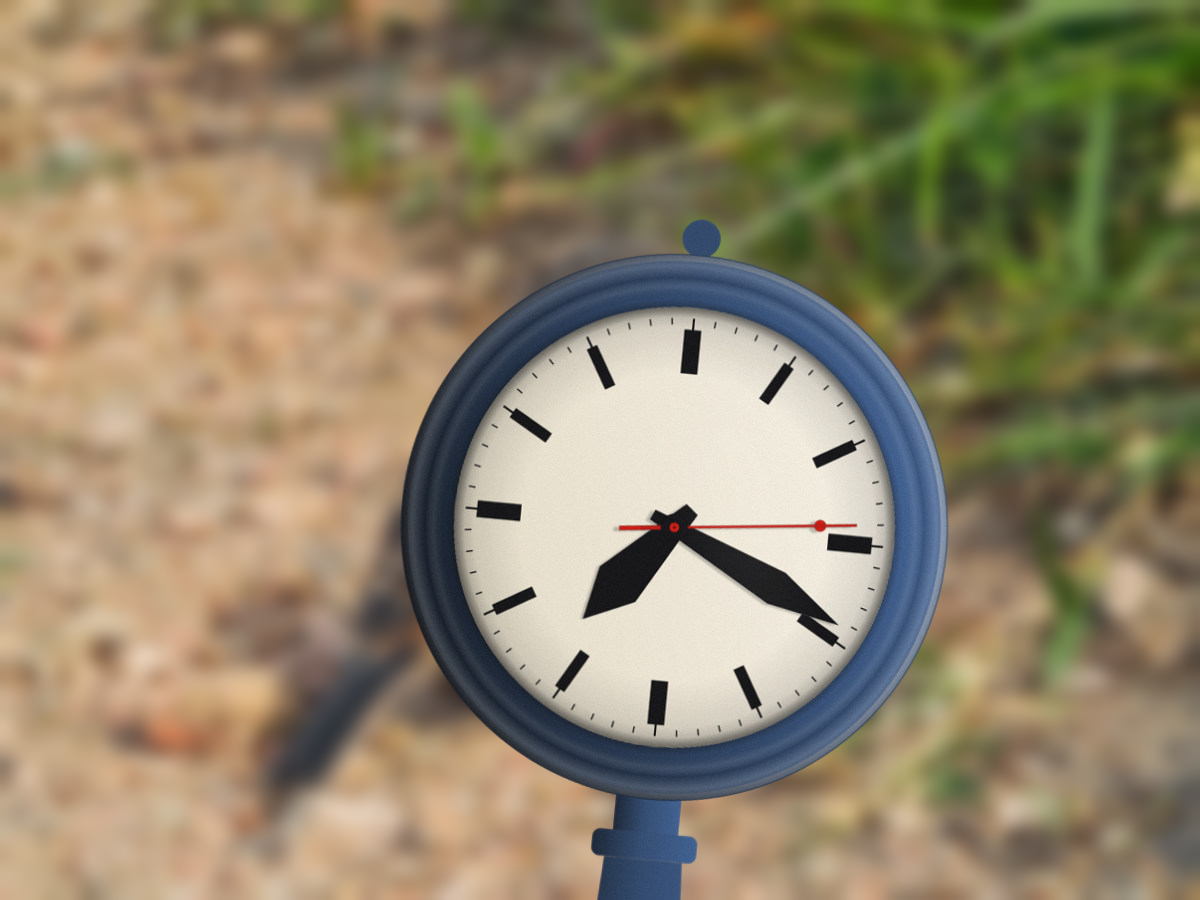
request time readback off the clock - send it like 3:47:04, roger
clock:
7:19:14
